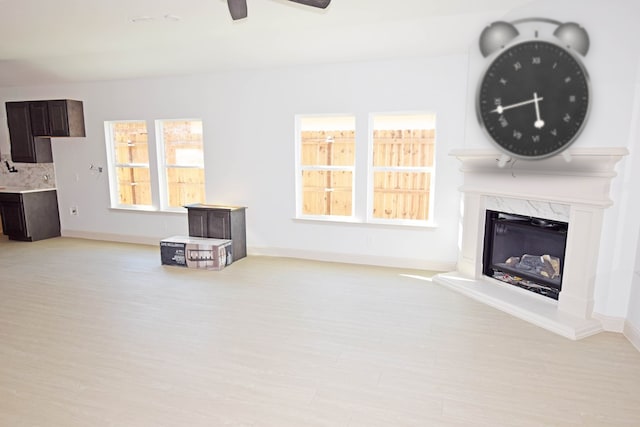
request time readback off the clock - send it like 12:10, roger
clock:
5:43
